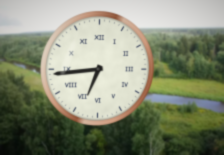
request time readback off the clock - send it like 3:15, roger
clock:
6:44
